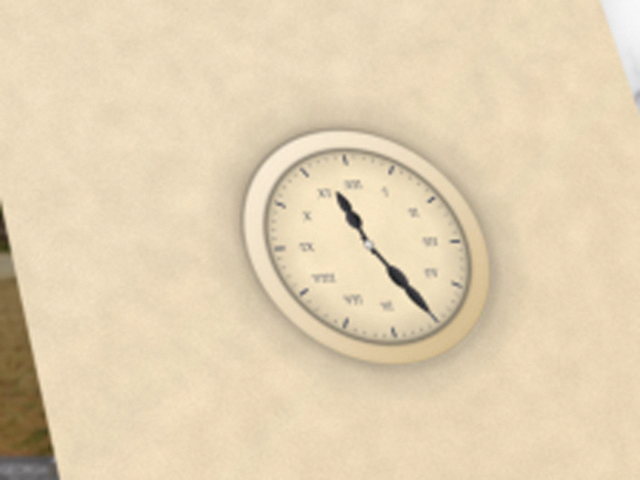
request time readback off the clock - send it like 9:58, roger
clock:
11:25
